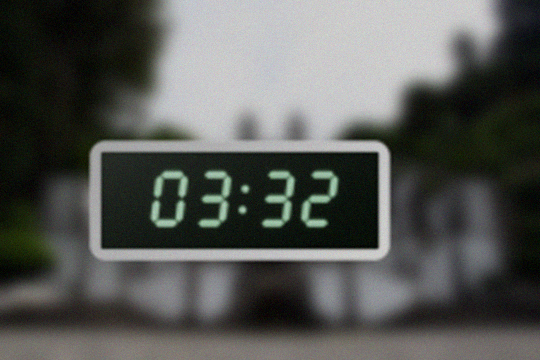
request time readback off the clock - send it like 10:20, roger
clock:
3:32
